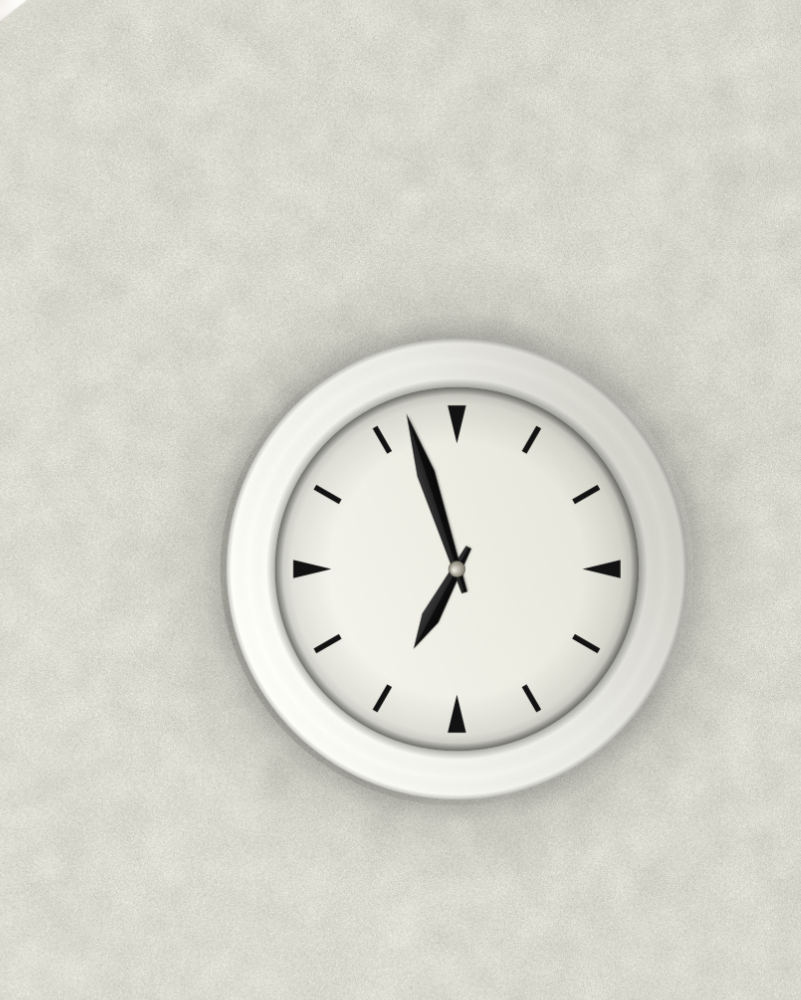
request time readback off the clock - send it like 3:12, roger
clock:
6:57
